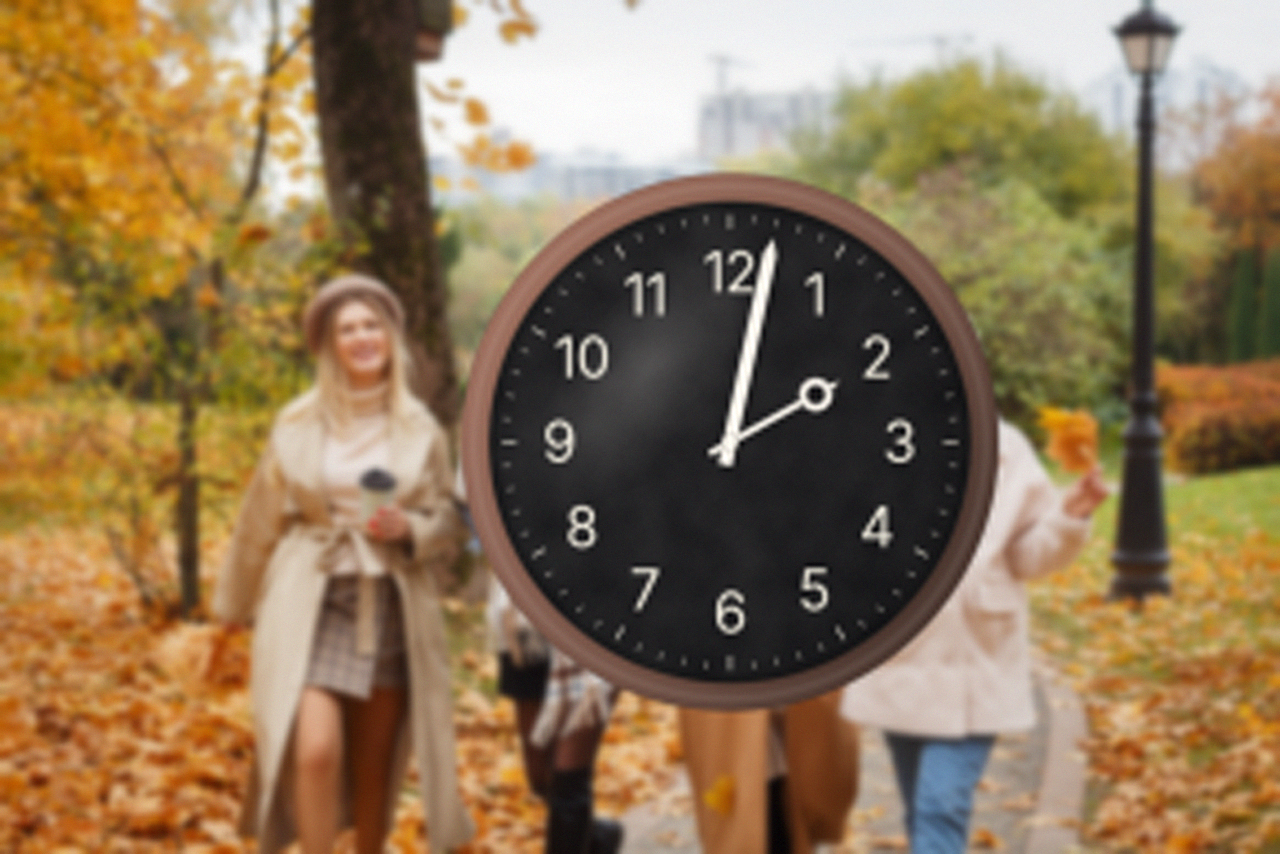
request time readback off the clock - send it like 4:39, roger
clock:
2:02
